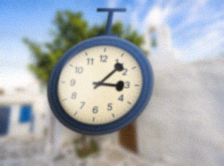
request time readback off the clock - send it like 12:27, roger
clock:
3:07
